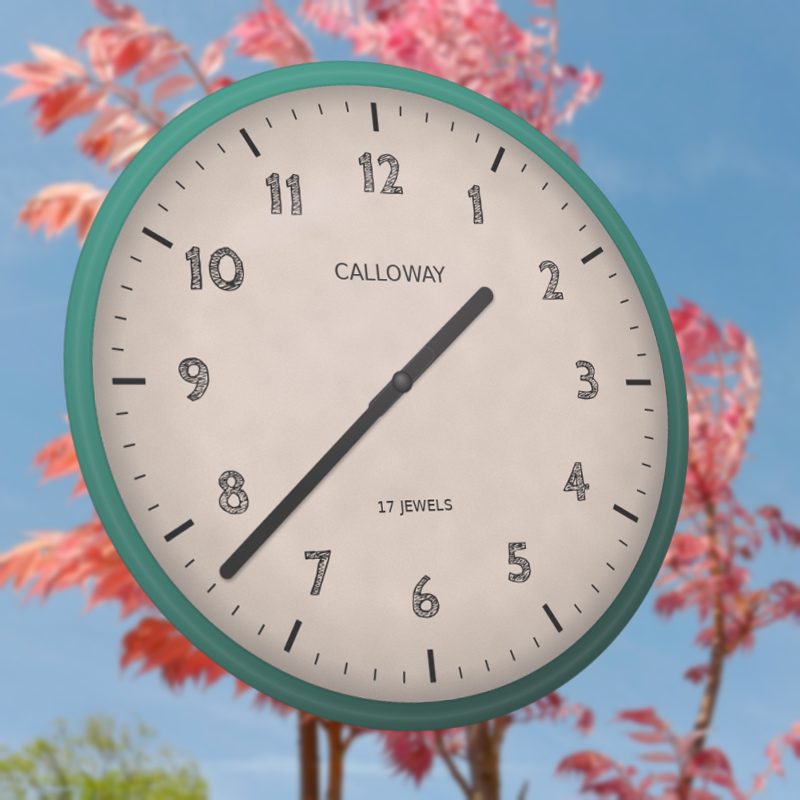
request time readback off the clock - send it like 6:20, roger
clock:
1:38
